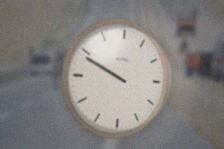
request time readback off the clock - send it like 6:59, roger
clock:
9:49
